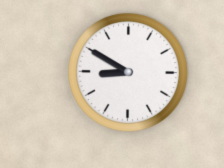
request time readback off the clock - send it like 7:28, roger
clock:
8:50
